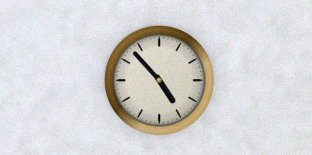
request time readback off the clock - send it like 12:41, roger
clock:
4:53
